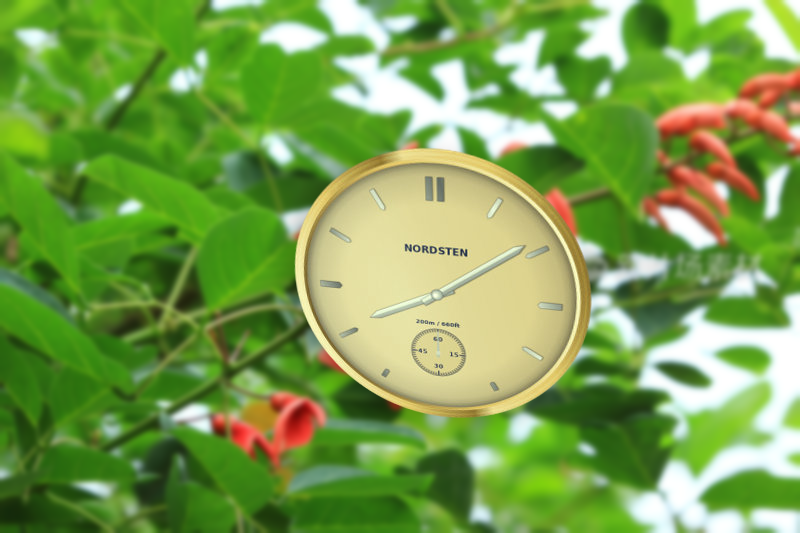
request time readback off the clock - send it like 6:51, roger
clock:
8:09
